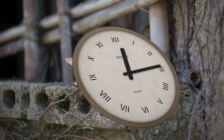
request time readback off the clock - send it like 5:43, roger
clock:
12:14
